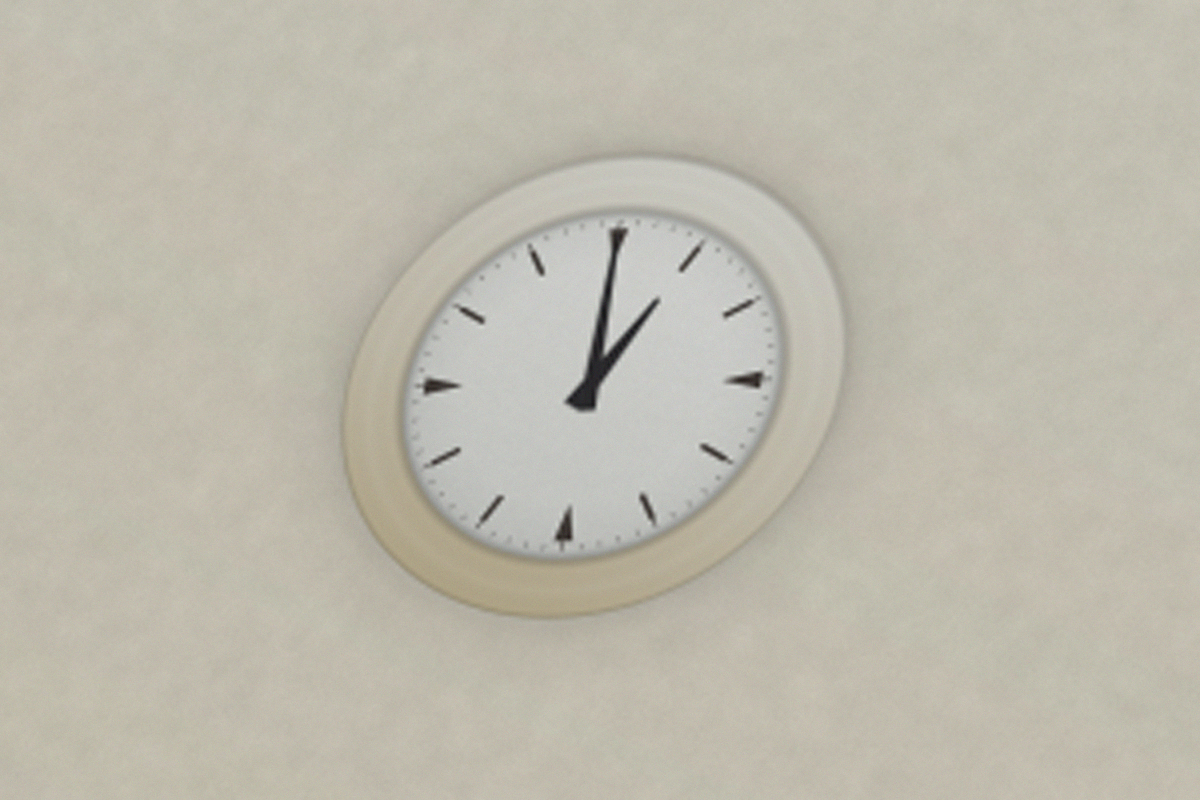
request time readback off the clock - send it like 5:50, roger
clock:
1:00
